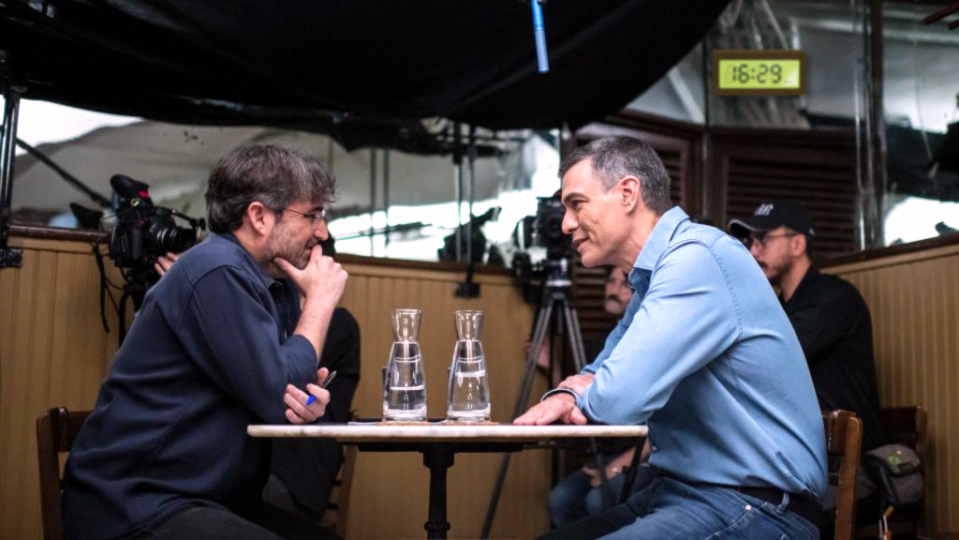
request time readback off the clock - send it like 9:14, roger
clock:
16:29
